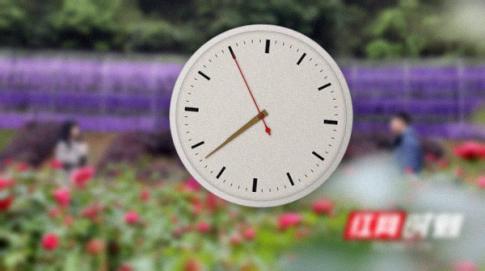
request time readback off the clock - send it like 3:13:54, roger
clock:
7:37:55
